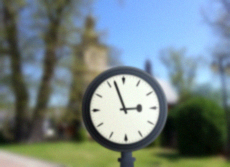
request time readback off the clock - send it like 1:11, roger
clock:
2:57
